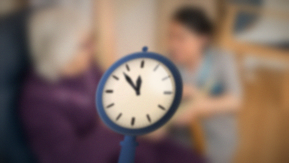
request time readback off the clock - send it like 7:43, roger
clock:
11:53
